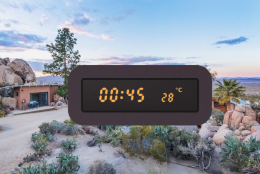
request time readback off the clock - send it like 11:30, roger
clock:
0:45
